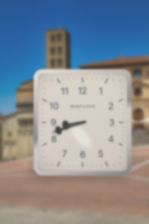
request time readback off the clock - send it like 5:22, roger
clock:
8:42
